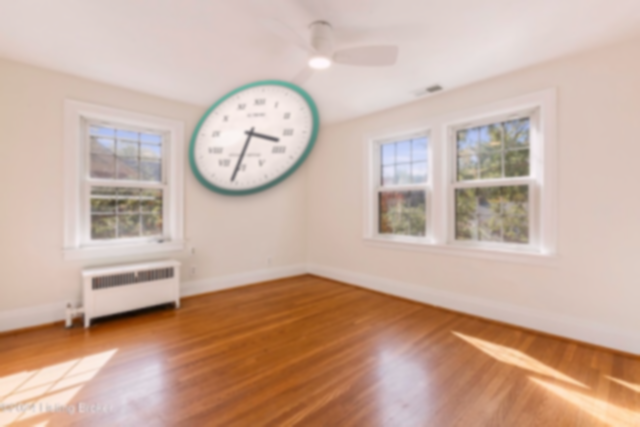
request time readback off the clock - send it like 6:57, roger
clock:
3:31
